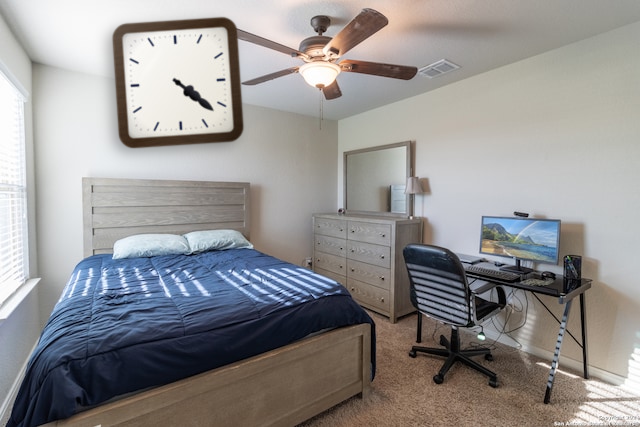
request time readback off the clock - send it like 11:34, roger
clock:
4:22
